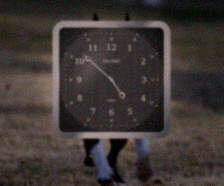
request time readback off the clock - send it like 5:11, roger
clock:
4:52
